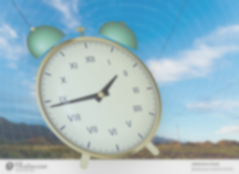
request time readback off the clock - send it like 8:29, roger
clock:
1:44
